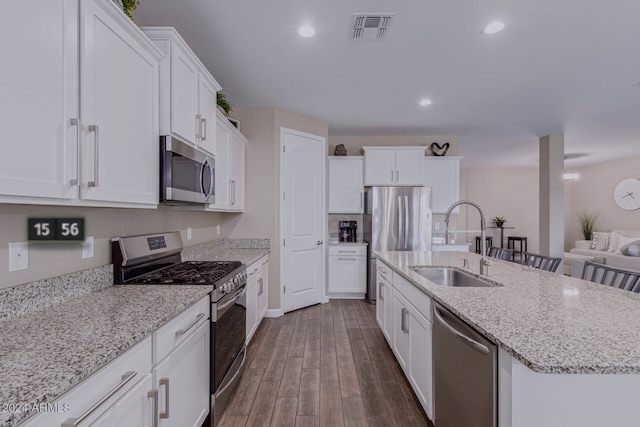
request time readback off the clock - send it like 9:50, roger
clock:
15:56
